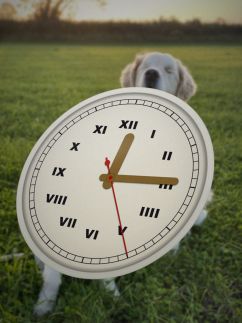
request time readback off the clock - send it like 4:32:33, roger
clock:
12:14:25
